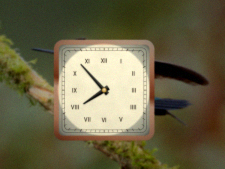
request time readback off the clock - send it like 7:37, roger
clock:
7:53
